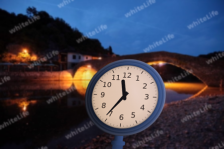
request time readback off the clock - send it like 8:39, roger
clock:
11:36
